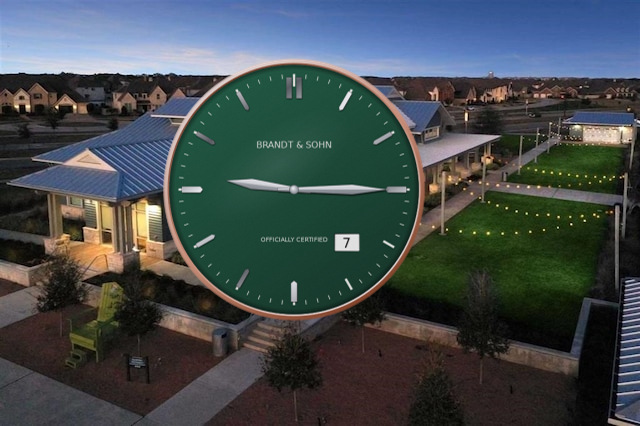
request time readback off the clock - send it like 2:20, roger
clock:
9:15
